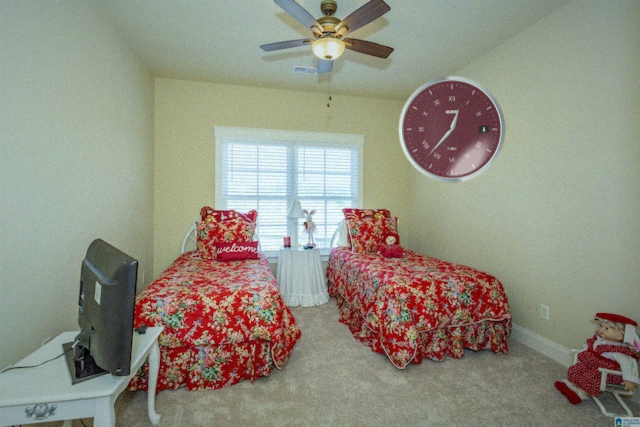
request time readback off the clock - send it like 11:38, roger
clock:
12:37
